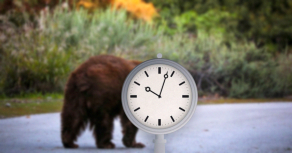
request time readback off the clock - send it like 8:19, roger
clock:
10:03
